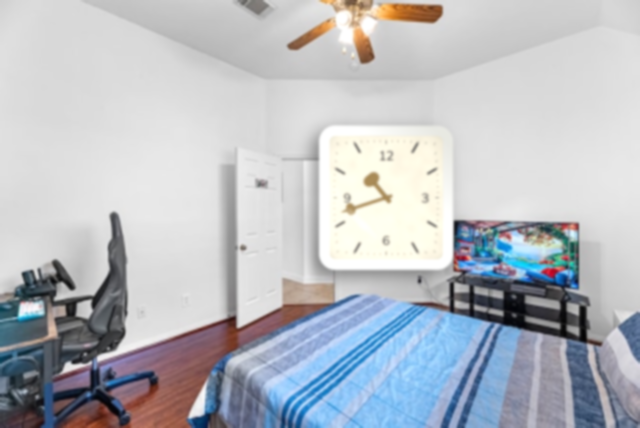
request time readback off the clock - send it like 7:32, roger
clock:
10:42
